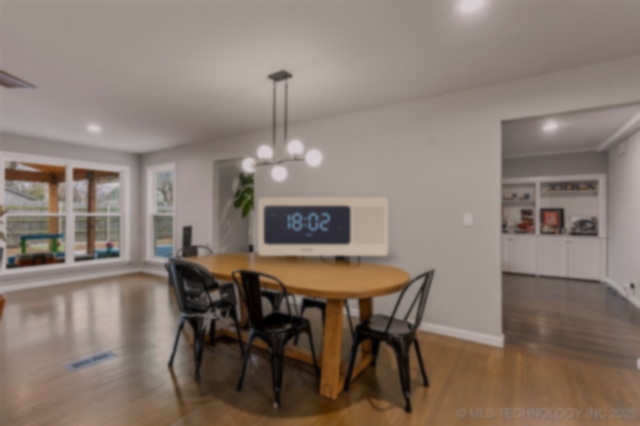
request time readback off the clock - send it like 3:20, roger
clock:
18:02
